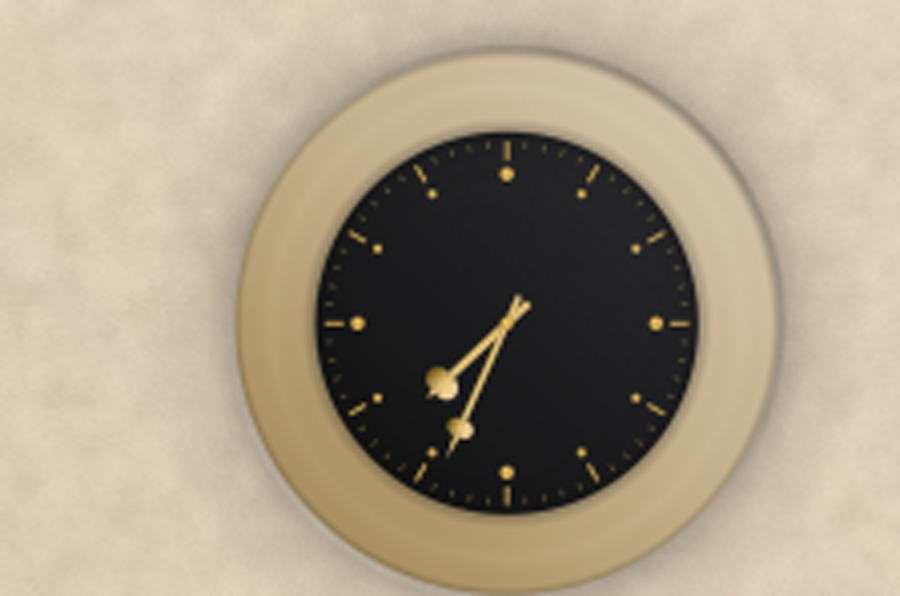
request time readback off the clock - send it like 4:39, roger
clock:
7:34
